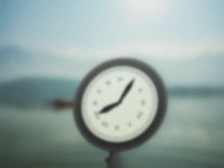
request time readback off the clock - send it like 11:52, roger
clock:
8:05
